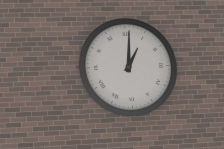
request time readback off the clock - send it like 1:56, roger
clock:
1:01
